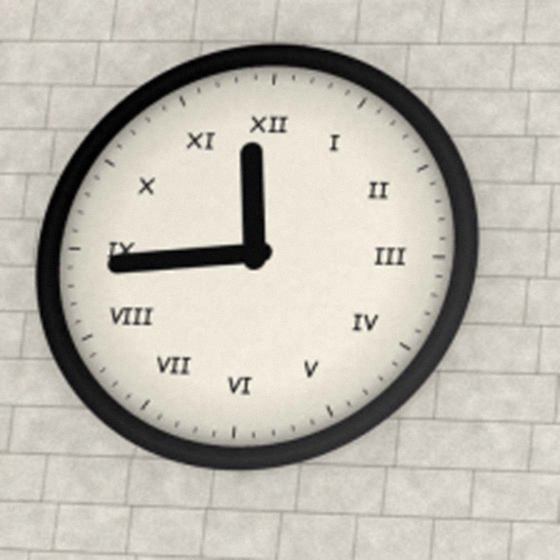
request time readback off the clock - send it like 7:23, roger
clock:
11:44
